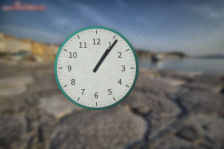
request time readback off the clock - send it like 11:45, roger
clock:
1:06
